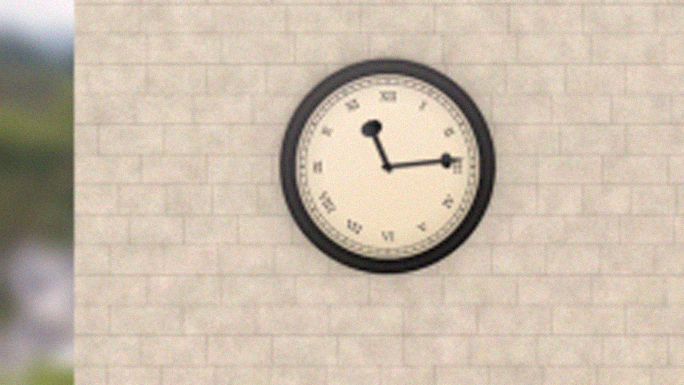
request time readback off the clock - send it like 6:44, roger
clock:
11:14
